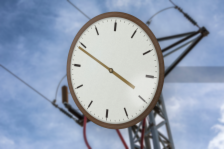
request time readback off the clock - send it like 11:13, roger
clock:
3:49
